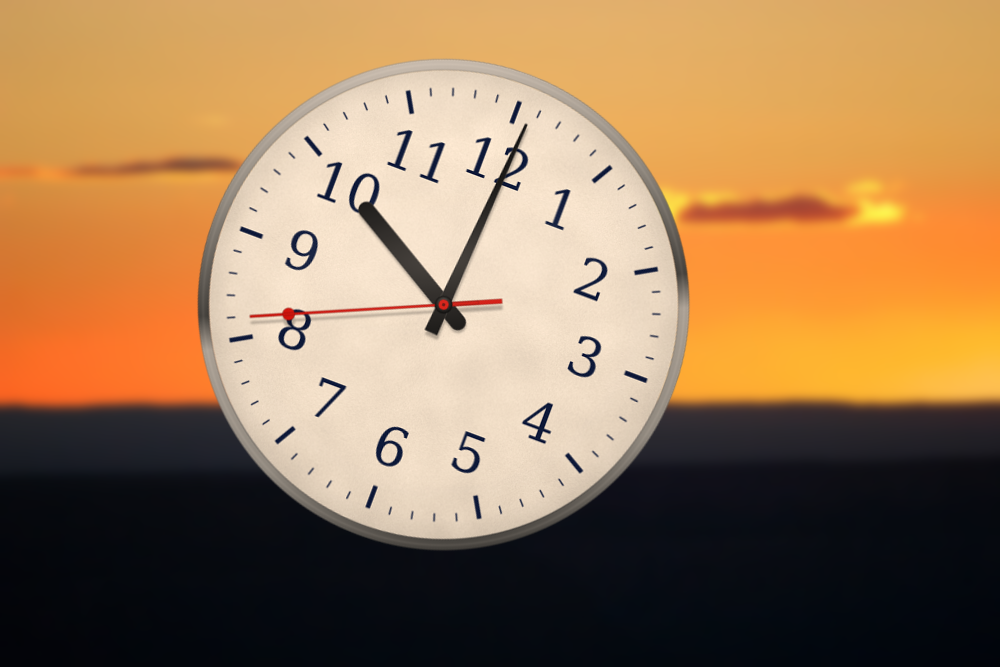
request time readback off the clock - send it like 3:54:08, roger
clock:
10:00:41
